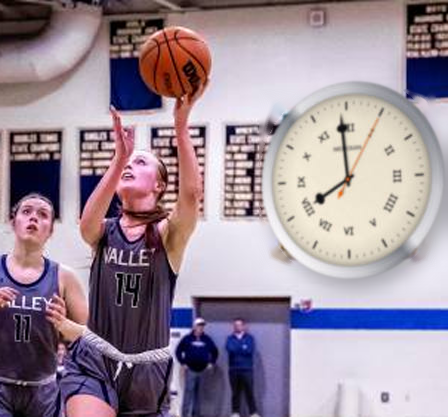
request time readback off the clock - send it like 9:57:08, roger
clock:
7:59:05
